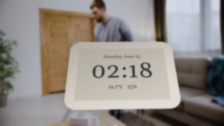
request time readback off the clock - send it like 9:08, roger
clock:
2:18
